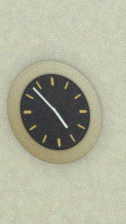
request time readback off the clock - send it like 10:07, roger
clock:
4:53
